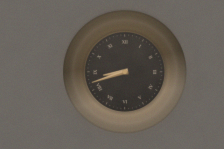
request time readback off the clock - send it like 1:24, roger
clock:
8:42
